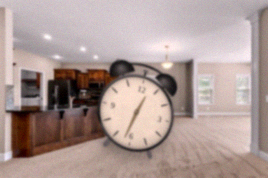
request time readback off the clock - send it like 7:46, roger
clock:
12:32
